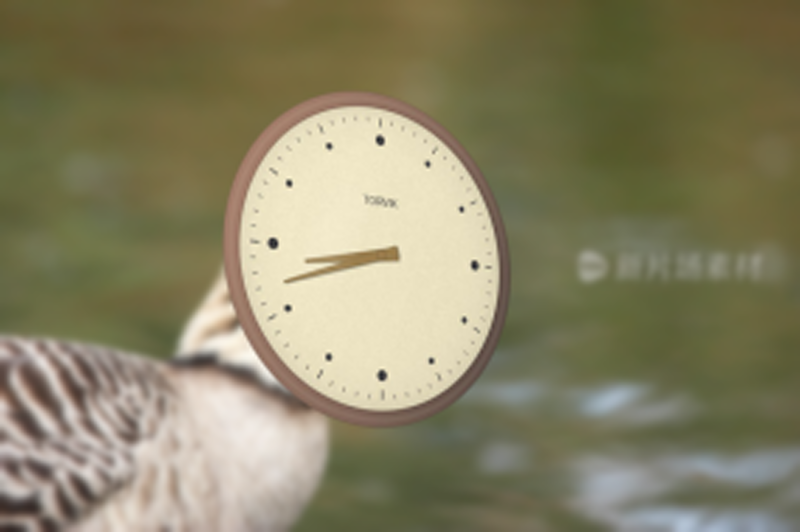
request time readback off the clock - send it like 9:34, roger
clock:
8:42
